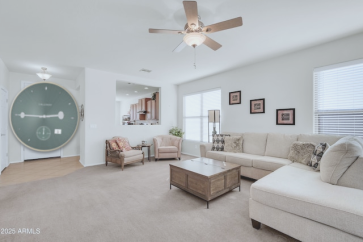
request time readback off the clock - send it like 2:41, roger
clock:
2:45
